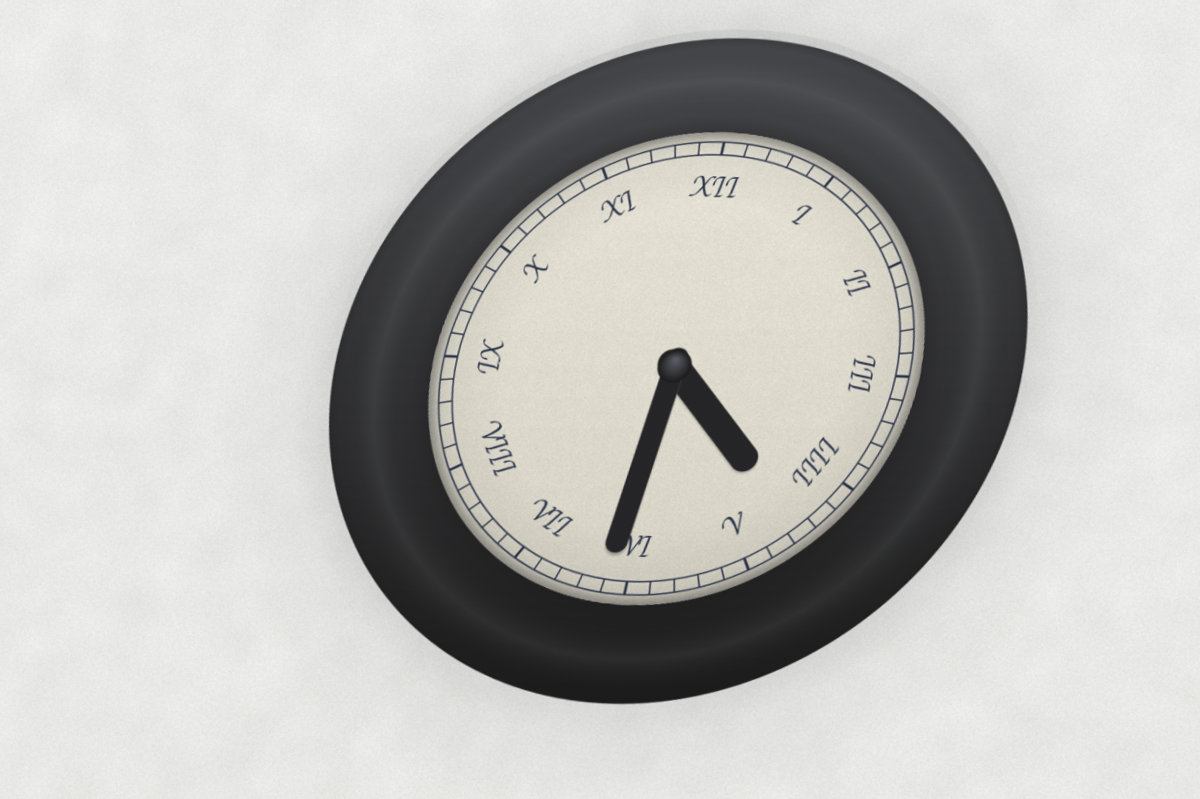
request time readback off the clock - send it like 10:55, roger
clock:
4:31
